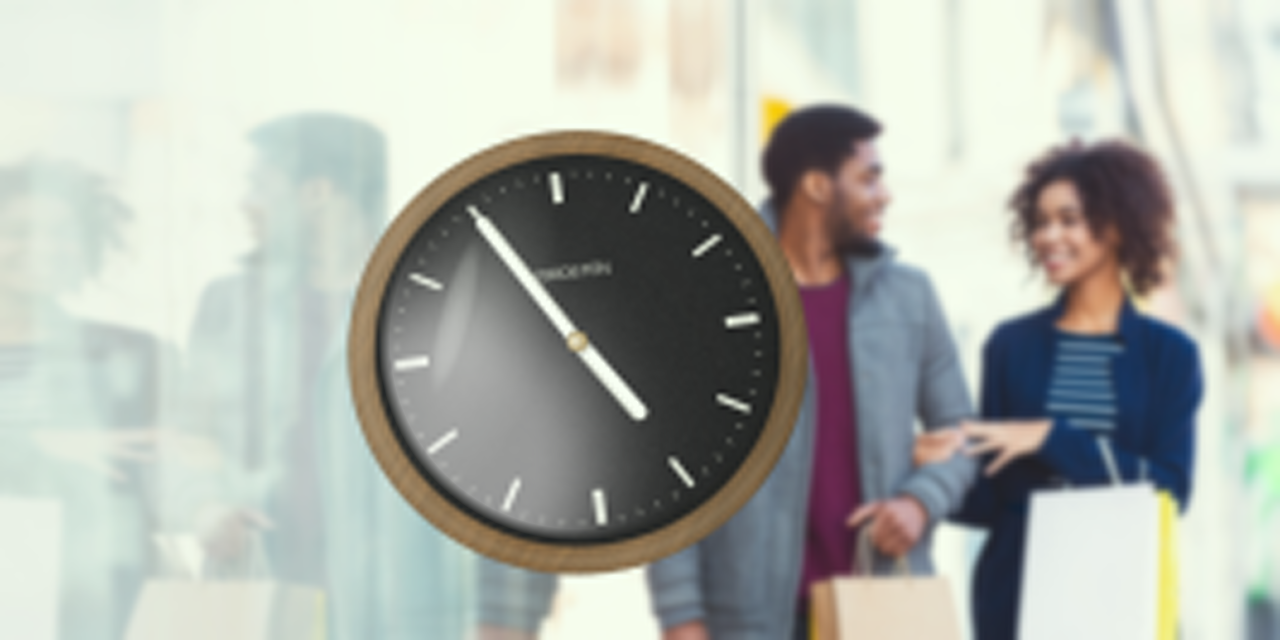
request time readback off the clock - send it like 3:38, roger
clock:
4:55
